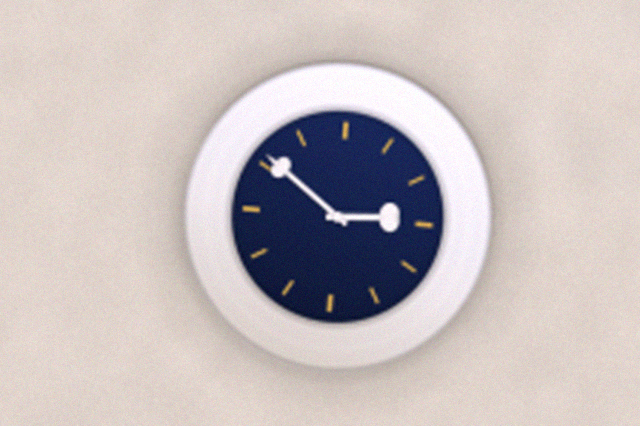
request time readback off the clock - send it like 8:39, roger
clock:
2:51
